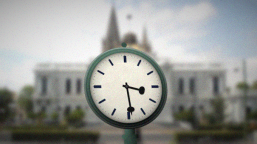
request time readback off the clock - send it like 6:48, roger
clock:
3:29
